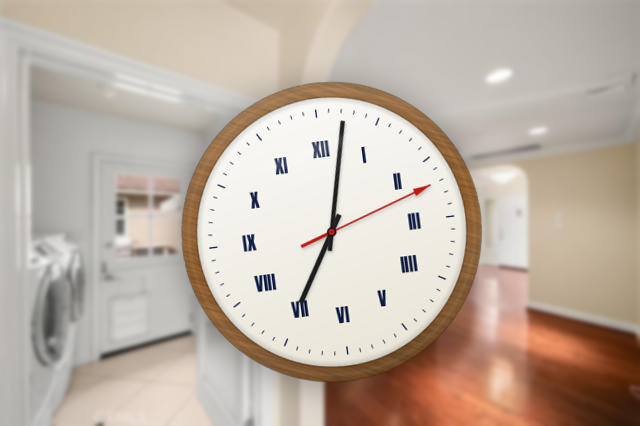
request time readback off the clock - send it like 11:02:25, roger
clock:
7:02:12
